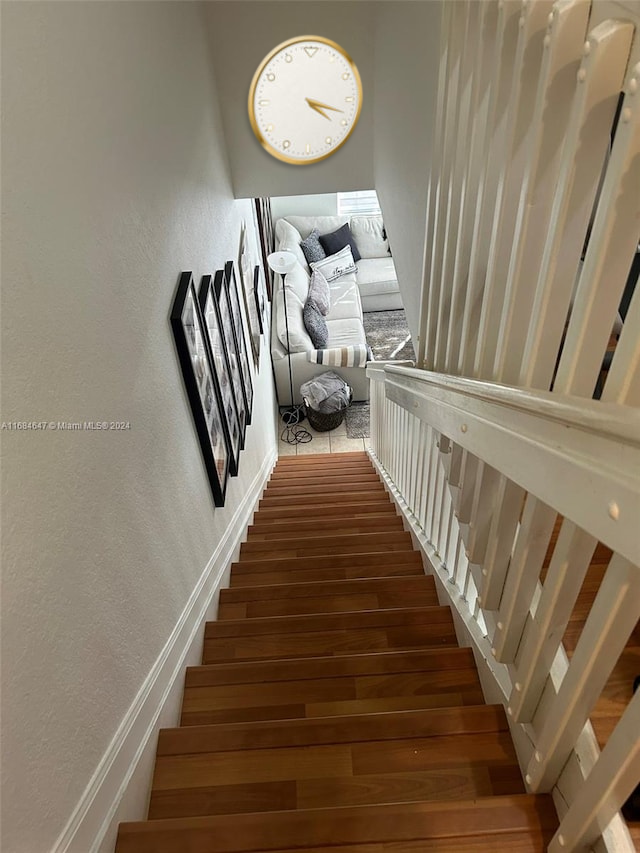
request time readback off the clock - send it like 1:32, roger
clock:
4:18
